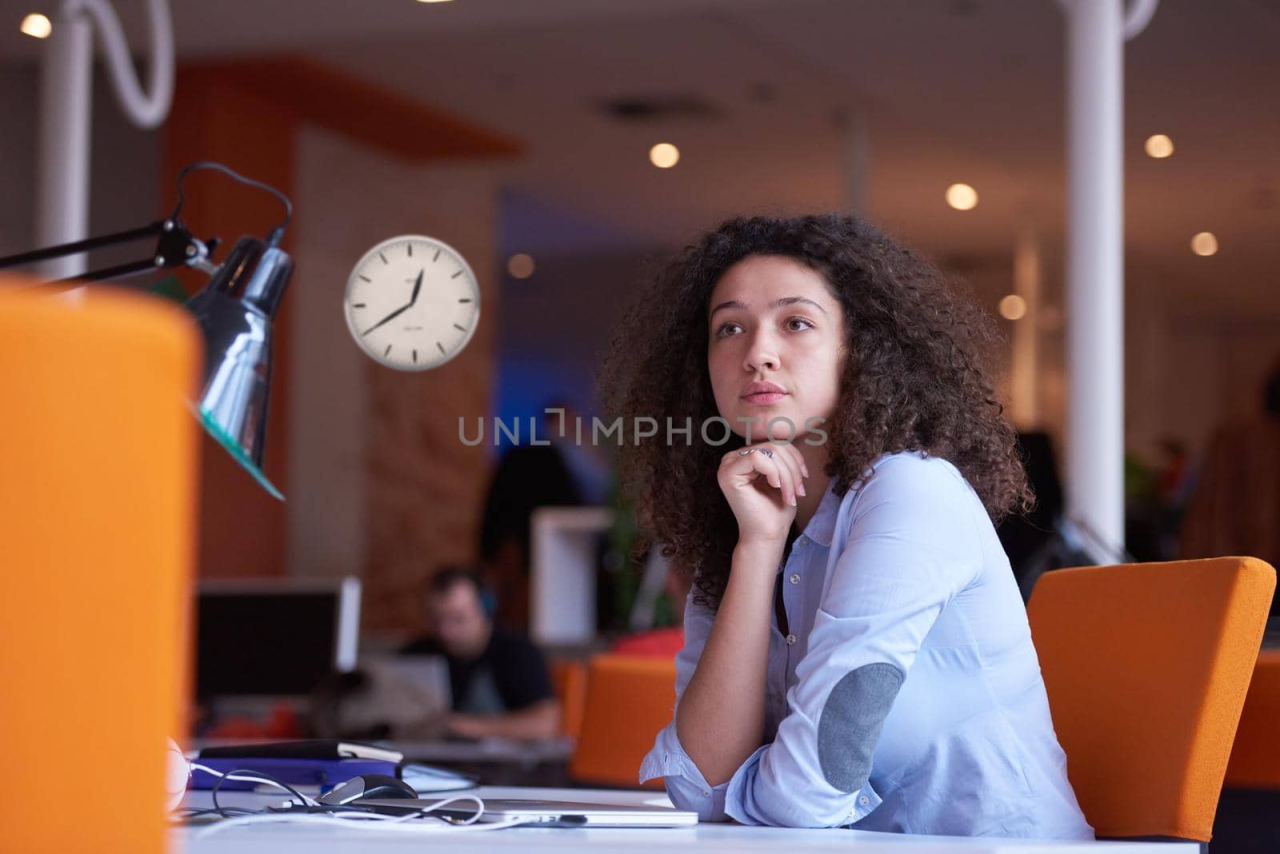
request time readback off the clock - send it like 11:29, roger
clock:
12:40
